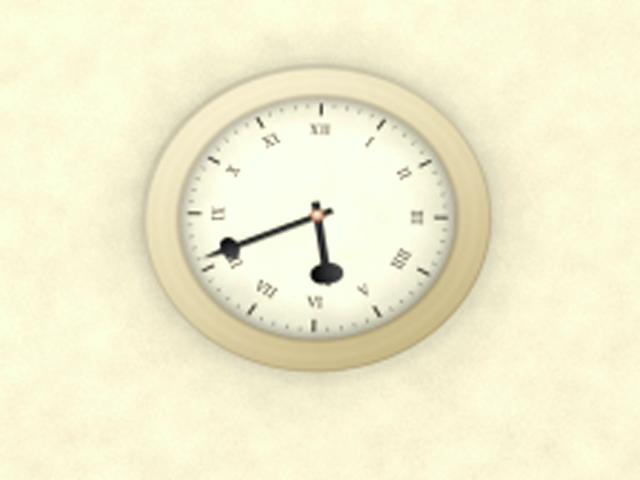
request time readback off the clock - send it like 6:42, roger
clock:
5:41
